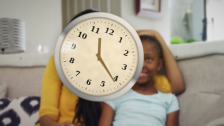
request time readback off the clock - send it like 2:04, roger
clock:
11:21
